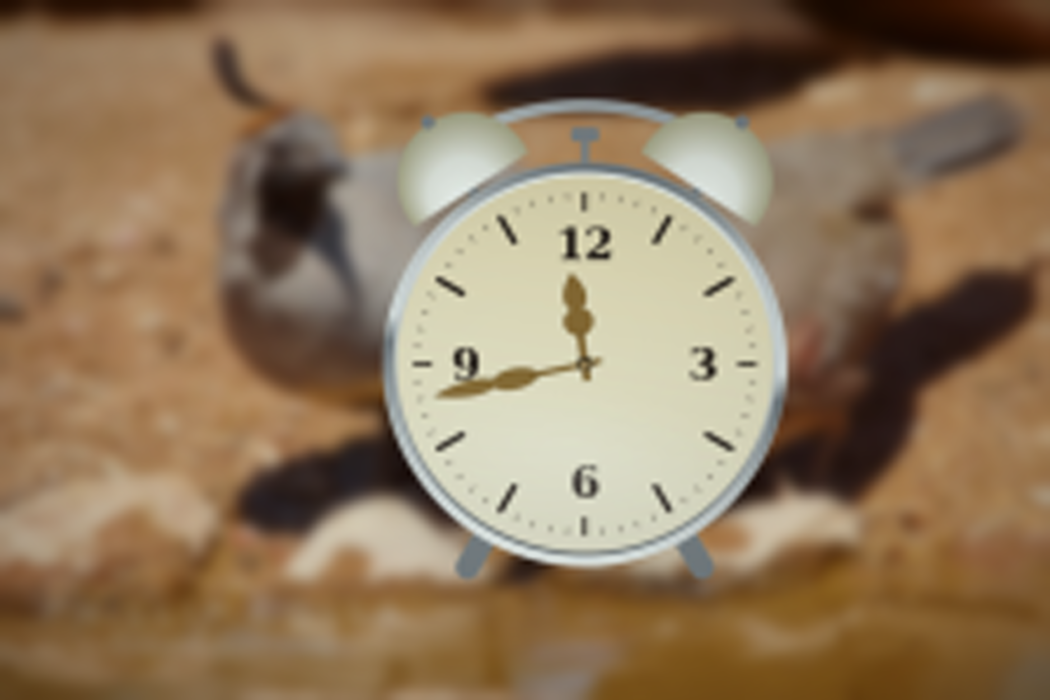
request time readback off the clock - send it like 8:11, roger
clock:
11:43
